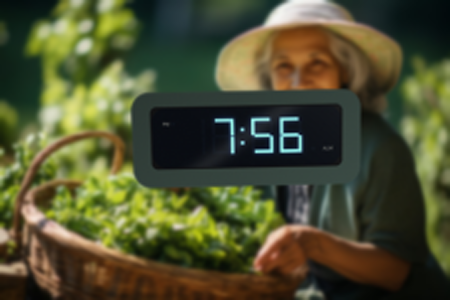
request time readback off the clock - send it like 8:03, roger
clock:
7:56
